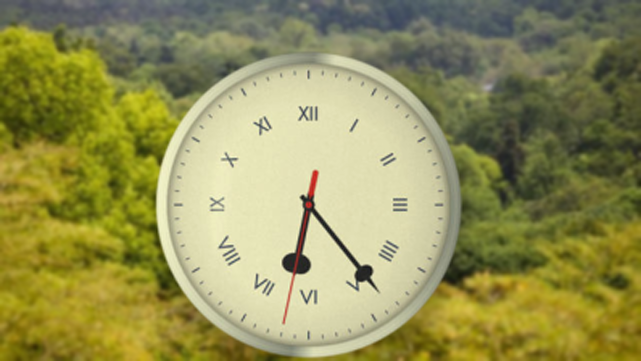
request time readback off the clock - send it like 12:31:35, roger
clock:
6:23:32
